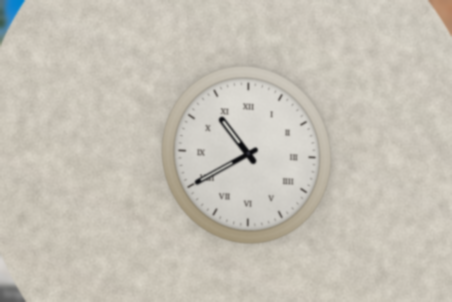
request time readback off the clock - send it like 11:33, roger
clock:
10:40
